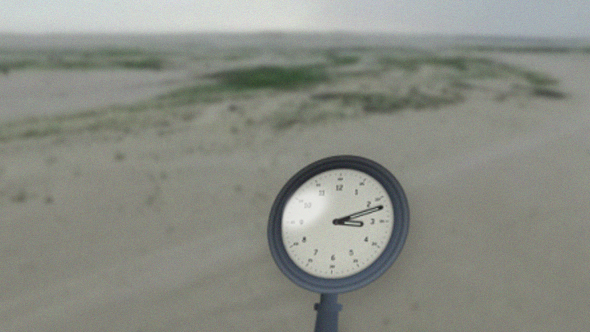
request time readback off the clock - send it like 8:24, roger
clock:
3:12
